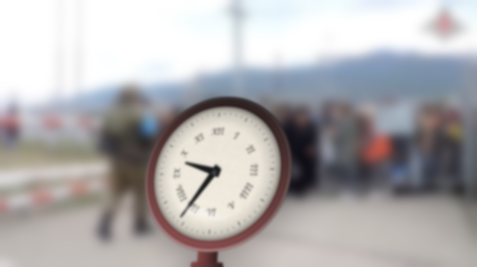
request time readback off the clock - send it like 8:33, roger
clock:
9:36
